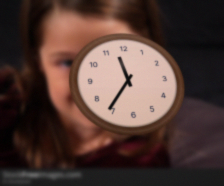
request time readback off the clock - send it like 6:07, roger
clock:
11:36
